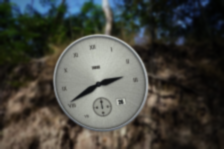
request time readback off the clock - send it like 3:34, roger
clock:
2:41
